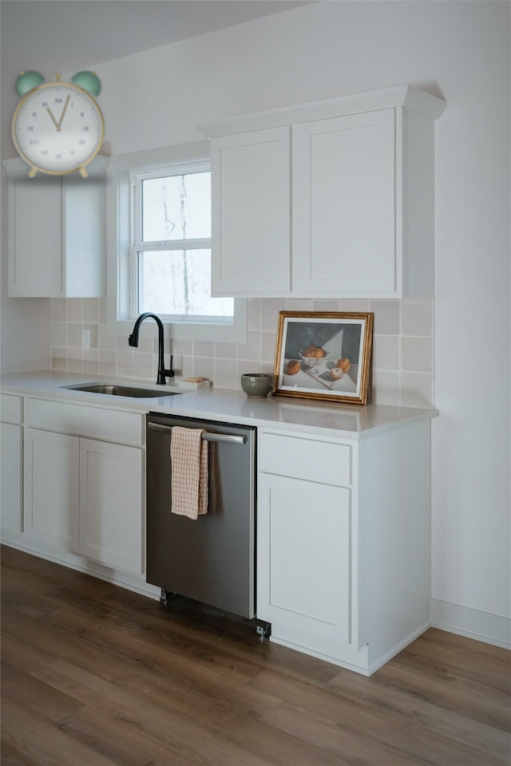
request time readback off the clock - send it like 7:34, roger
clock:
11:03
